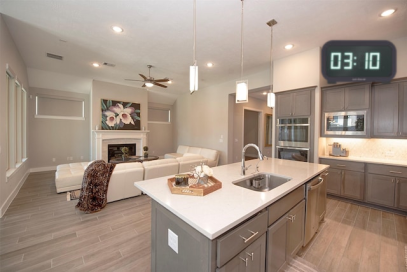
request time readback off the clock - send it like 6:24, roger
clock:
3:10
